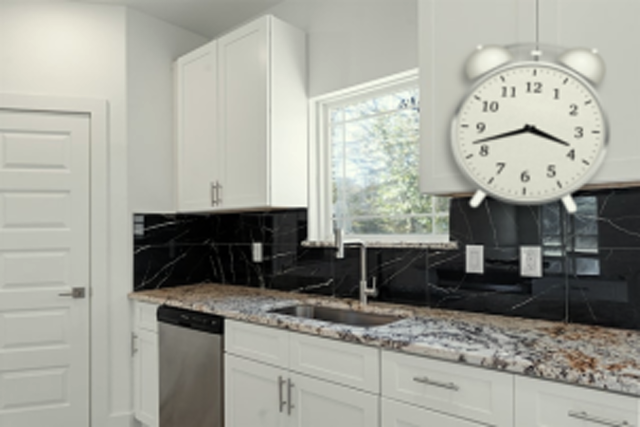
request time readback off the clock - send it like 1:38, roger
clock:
3:42
